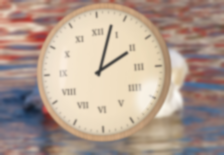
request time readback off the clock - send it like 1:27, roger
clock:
2:03
